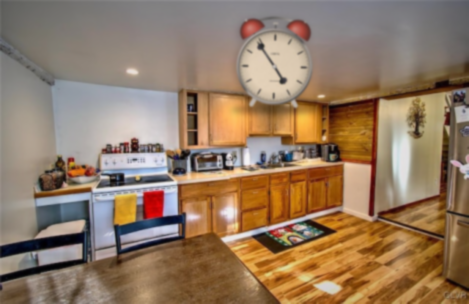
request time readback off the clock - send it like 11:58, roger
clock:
4:54
